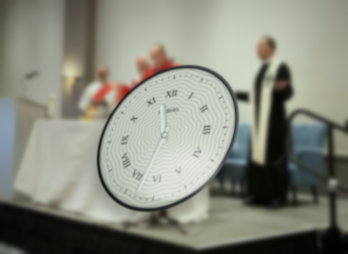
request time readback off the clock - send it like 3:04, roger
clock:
11:33
